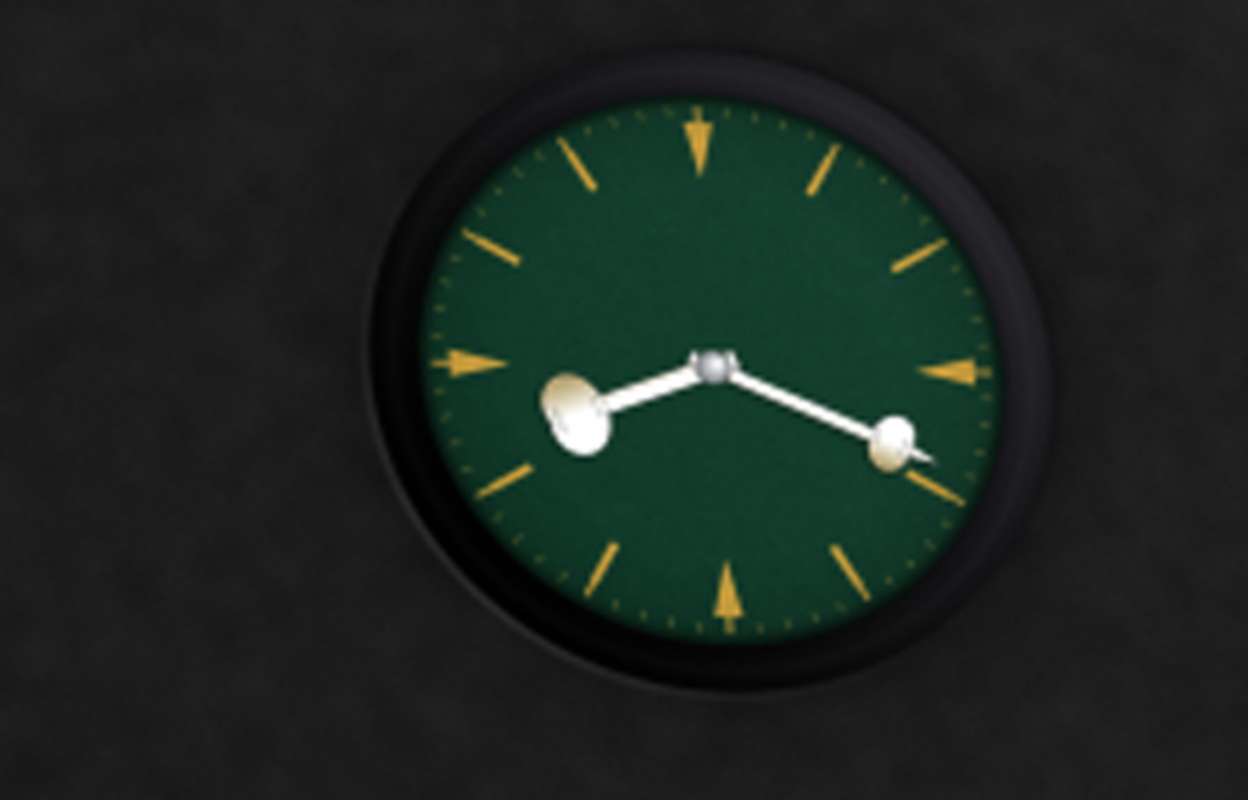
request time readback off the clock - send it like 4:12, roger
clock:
8:19
